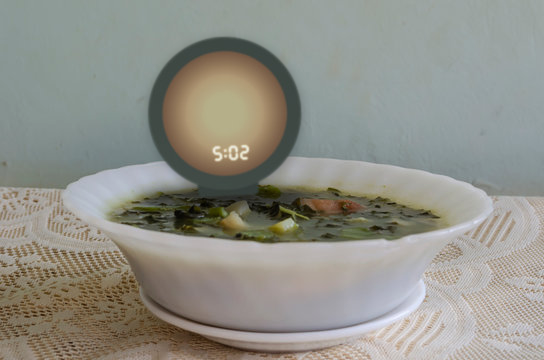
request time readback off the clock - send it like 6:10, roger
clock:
5:02
